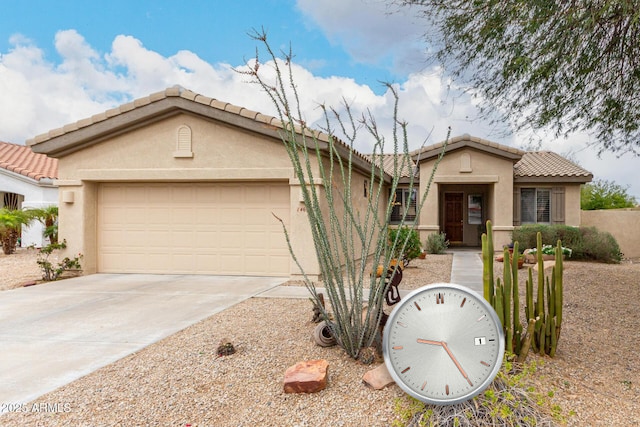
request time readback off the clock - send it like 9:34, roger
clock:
9:25
